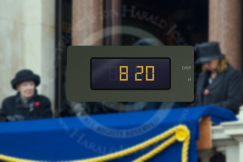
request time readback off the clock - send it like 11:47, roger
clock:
8:20
